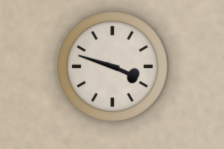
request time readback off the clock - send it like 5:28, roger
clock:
3:48
